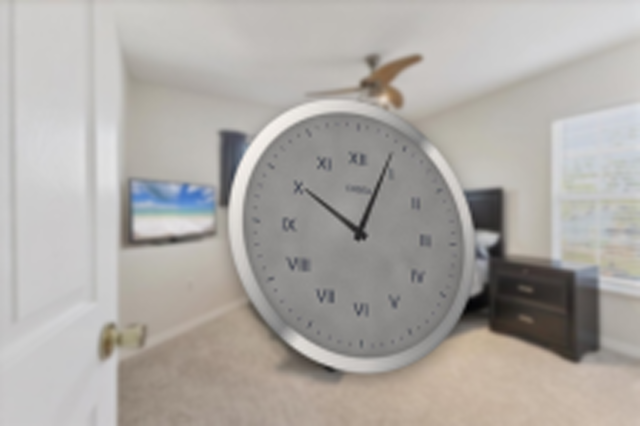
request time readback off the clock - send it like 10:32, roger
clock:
10:04
